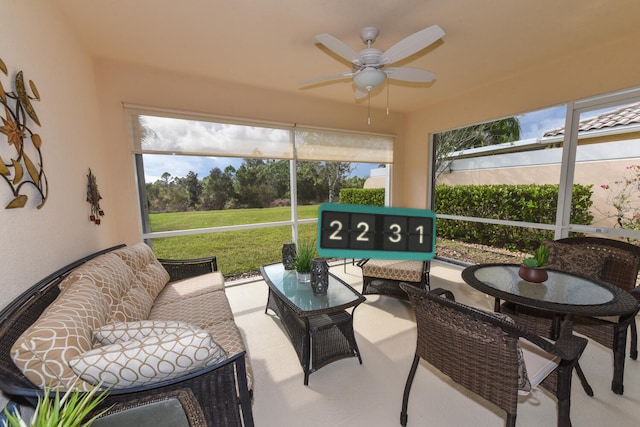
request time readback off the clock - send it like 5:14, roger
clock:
22:31
